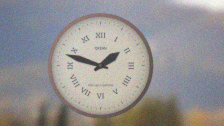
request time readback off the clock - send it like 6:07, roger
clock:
1:48
